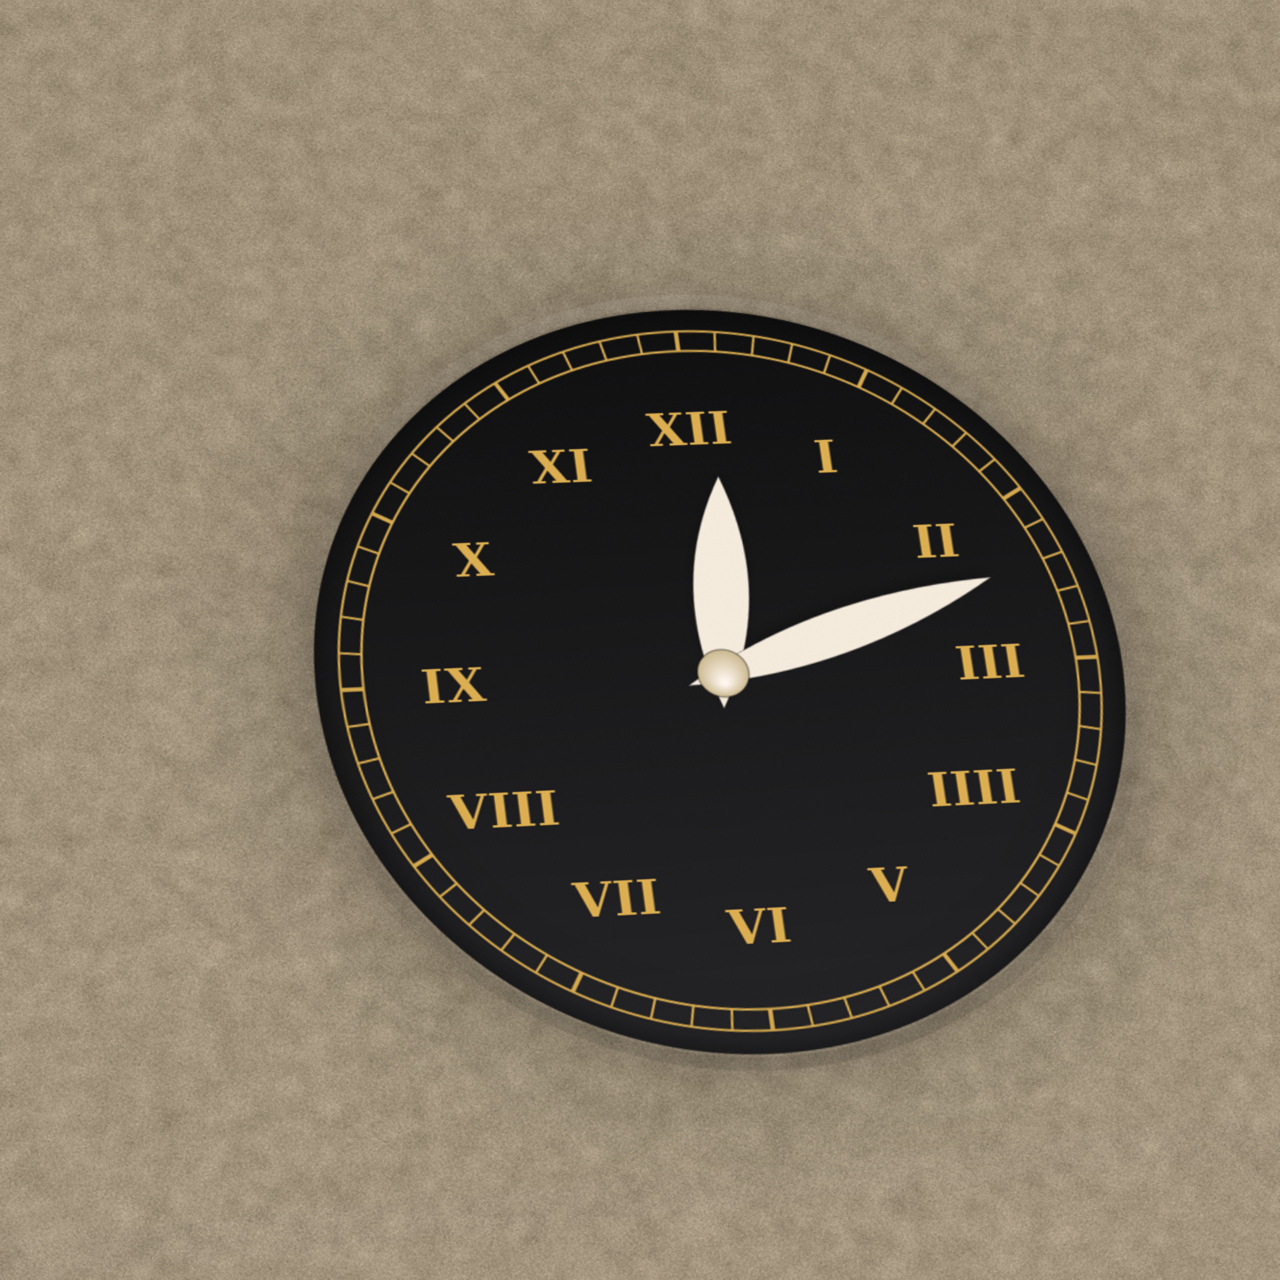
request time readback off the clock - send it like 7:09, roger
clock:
12:12
